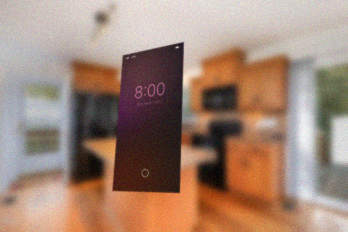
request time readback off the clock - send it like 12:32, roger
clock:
8:00
